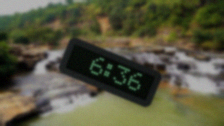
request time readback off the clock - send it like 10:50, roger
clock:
6:36
